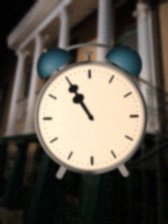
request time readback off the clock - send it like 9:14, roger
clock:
10:55
